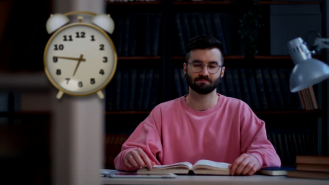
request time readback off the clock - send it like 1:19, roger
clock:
6:46
